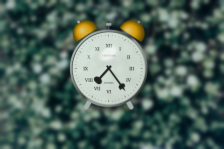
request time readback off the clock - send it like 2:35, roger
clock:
7:24
